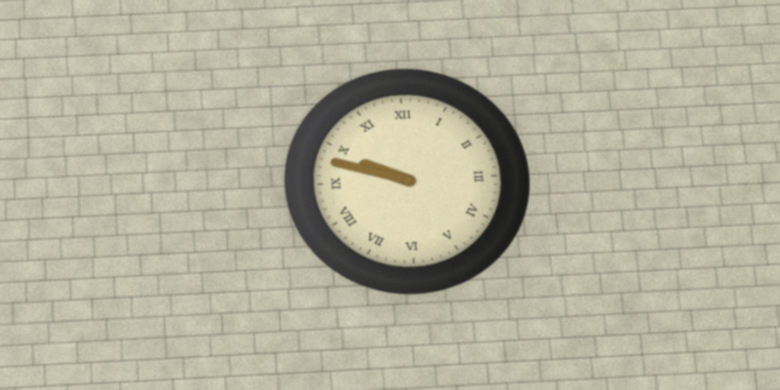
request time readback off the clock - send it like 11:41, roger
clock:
9:48
